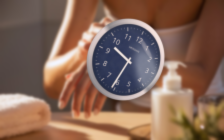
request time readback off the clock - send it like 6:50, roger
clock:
9:31
